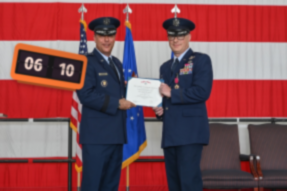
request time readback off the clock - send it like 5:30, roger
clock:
6:10
